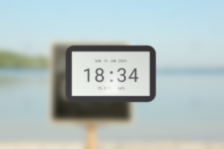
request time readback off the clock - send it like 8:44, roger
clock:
18:34
